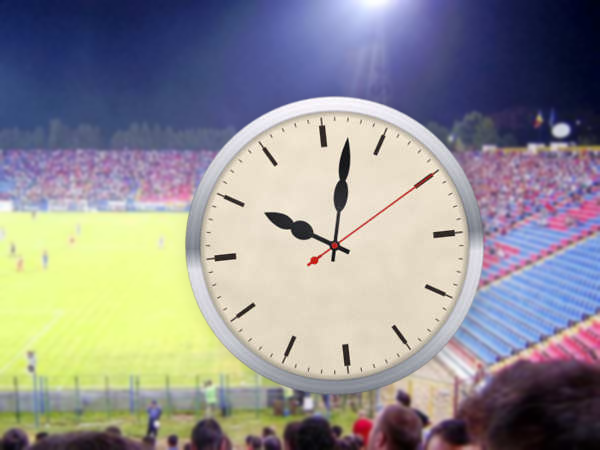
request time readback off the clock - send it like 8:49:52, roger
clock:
10:02:10
